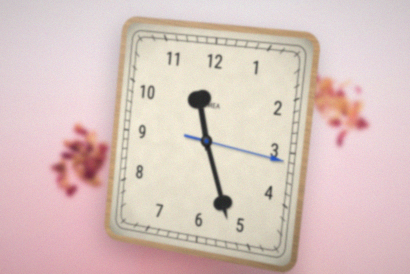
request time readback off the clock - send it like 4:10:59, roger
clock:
11:26:16
